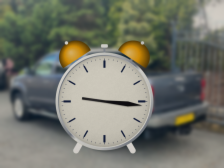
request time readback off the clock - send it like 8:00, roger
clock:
9:16
